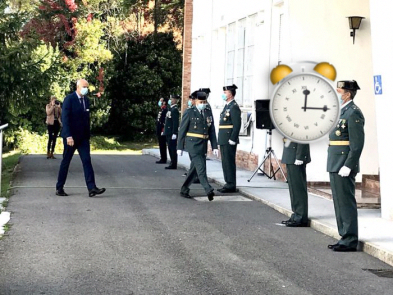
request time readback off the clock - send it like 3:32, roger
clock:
12:16
